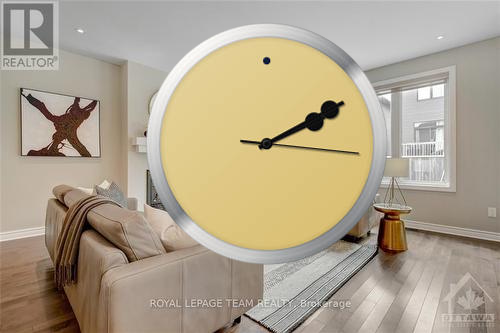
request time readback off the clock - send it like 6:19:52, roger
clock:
2:10:16
